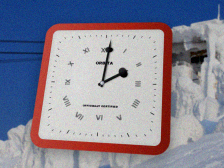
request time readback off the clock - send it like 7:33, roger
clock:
2:01
